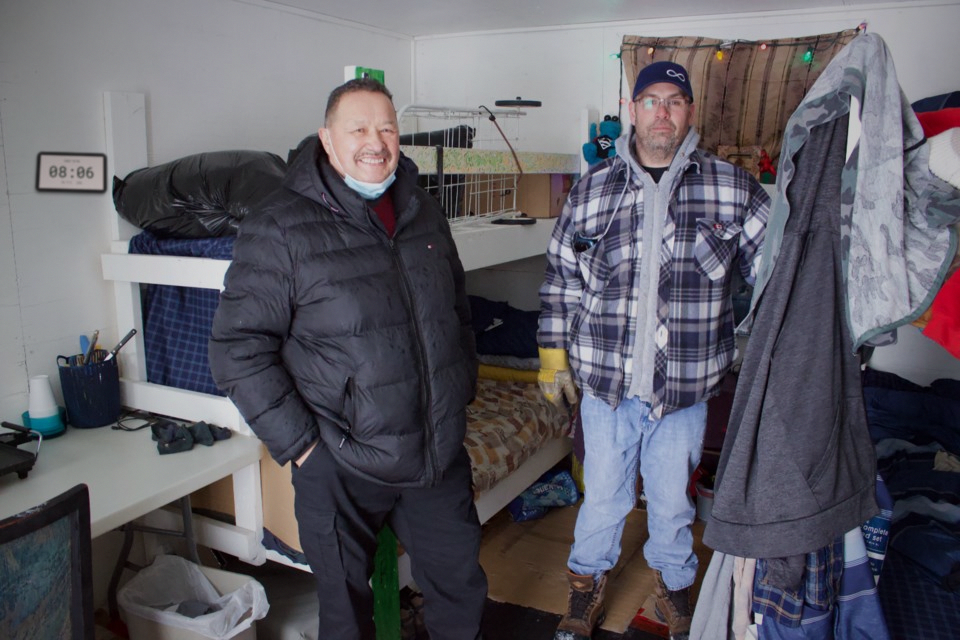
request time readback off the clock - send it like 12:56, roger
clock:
8:06
